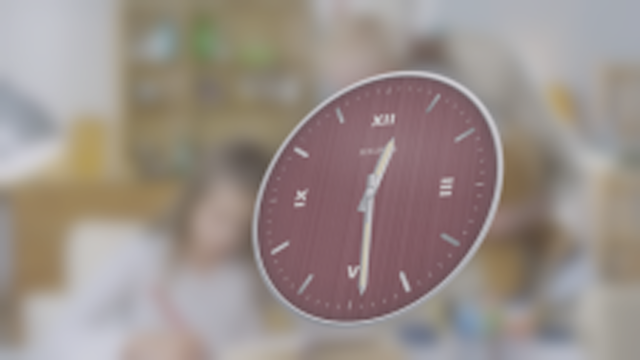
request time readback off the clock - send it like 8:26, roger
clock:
12:29
